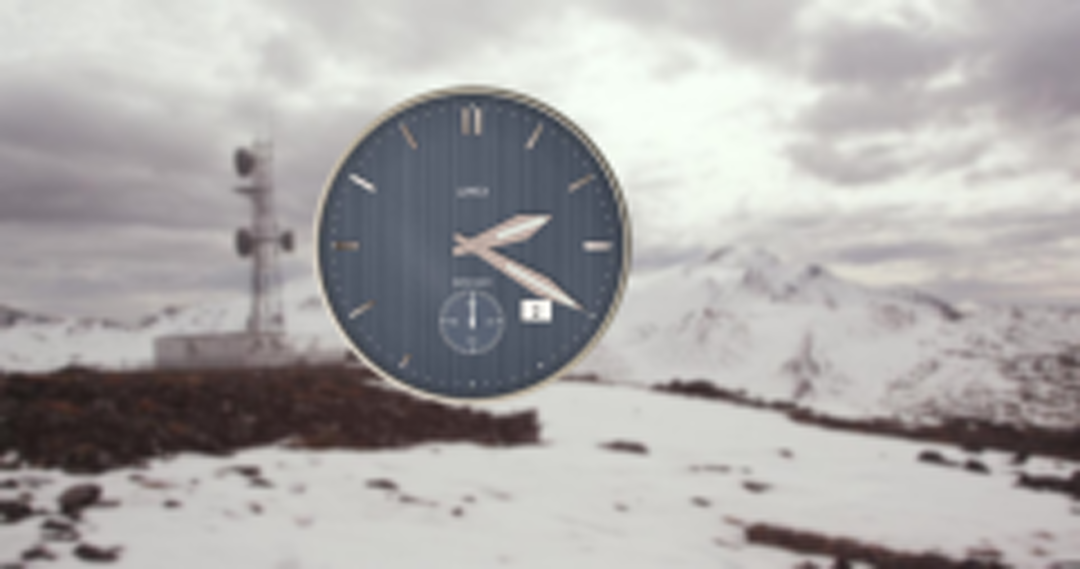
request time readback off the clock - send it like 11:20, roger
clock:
2:20
